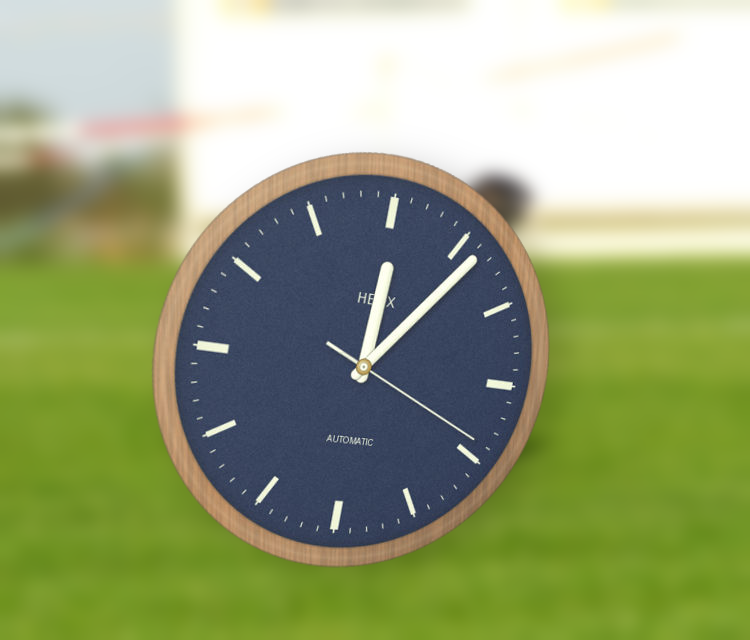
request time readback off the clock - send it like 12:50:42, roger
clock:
12:06:19
